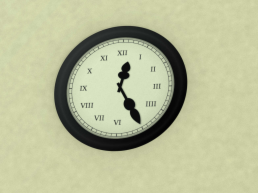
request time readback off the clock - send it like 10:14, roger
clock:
12:25
